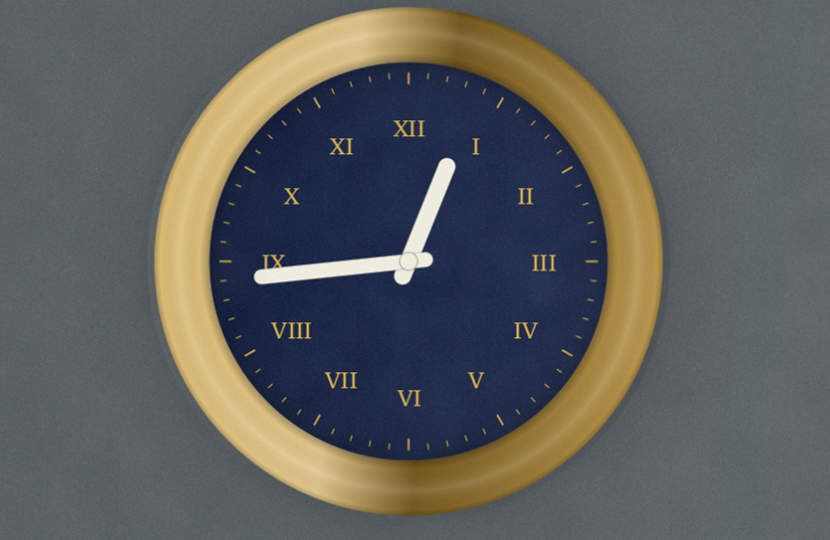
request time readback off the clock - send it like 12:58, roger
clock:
12:44
